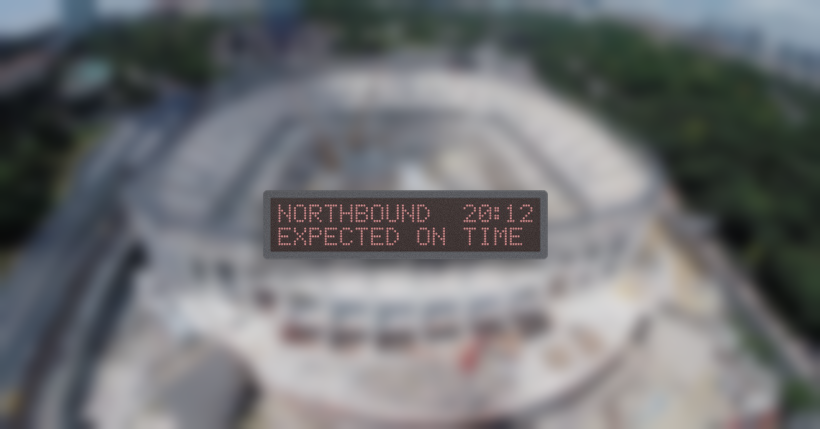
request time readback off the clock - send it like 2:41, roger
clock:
20:12
